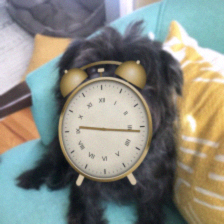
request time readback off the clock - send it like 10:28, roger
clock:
9:16
